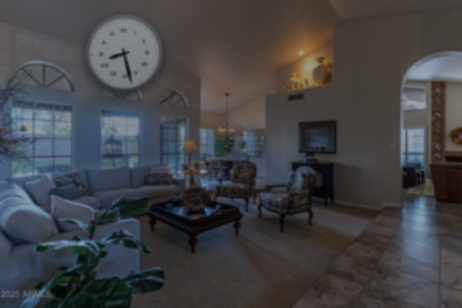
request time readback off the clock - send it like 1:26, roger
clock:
8:28
